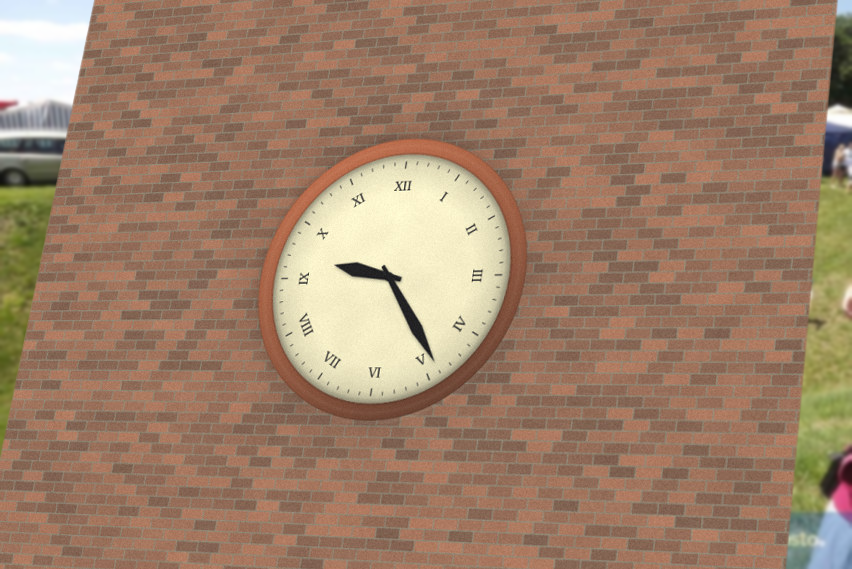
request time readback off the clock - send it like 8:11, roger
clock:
9:24
